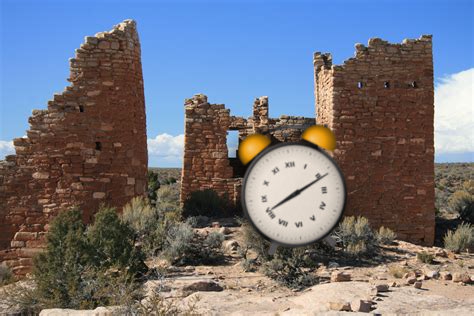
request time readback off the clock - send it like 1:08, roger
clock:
8:11
